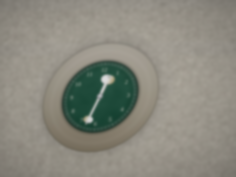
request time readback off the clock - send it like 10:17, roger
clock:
12:33
